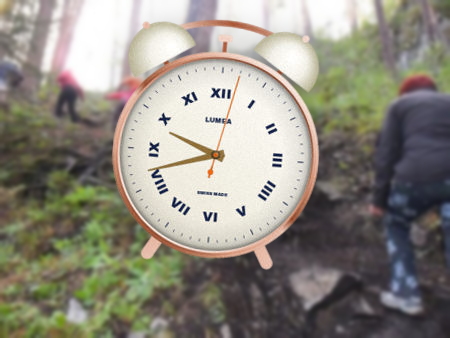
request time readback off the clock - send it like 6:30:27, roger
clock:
9:42:02
